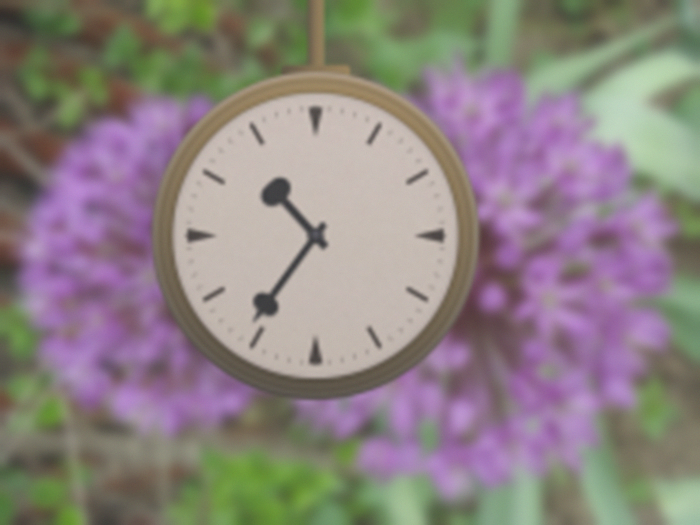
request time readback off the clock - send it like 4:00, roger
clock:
10:36
